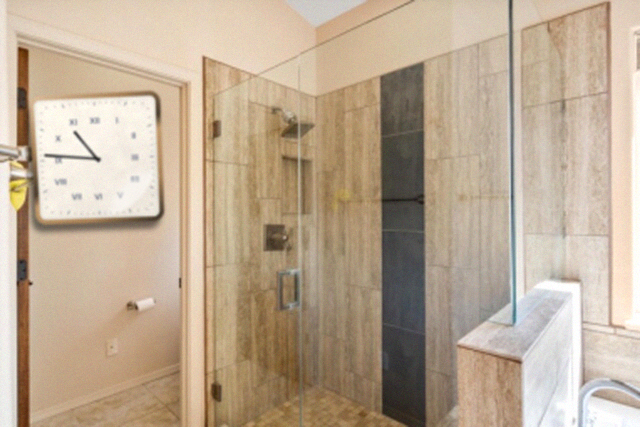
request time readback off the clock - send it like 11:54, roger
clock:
10:46
